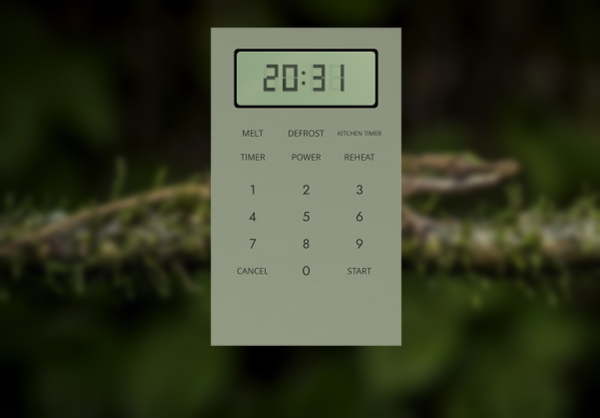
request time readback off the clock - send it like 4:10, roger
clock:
20:31
